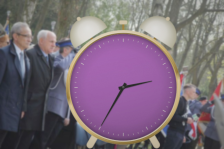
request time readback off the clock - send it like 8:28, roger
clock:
2:35
